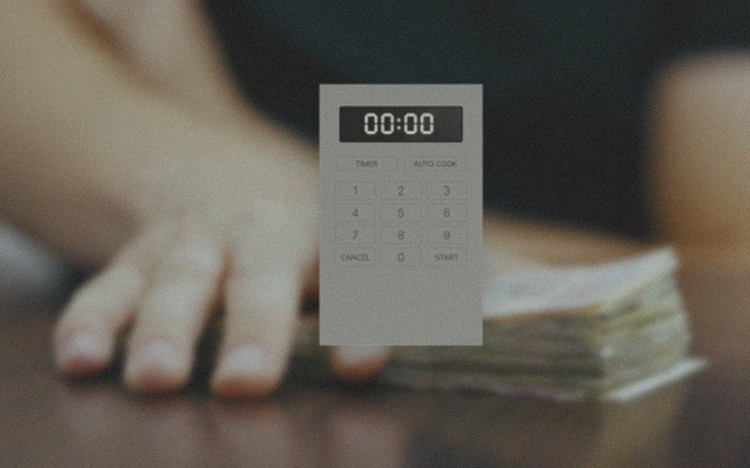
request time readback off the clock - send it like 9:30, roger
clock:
0:00
